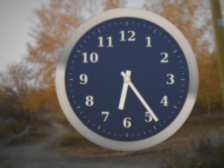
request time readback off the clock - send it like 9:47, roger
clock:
6:24
